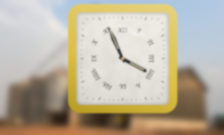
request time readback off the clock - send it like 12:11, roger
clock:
3:56
